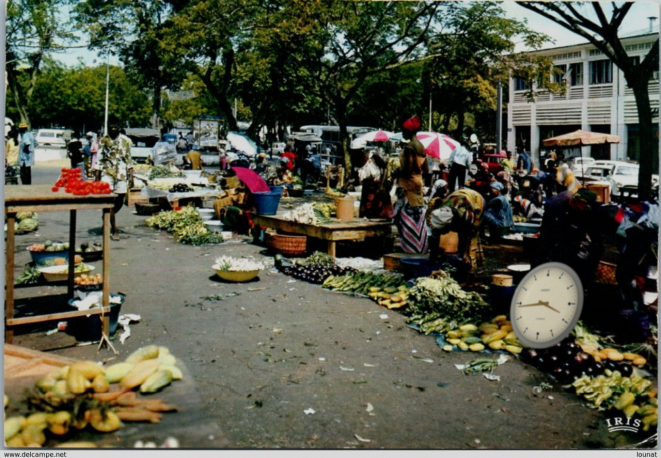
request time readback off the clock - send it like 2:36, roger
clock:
3:44
